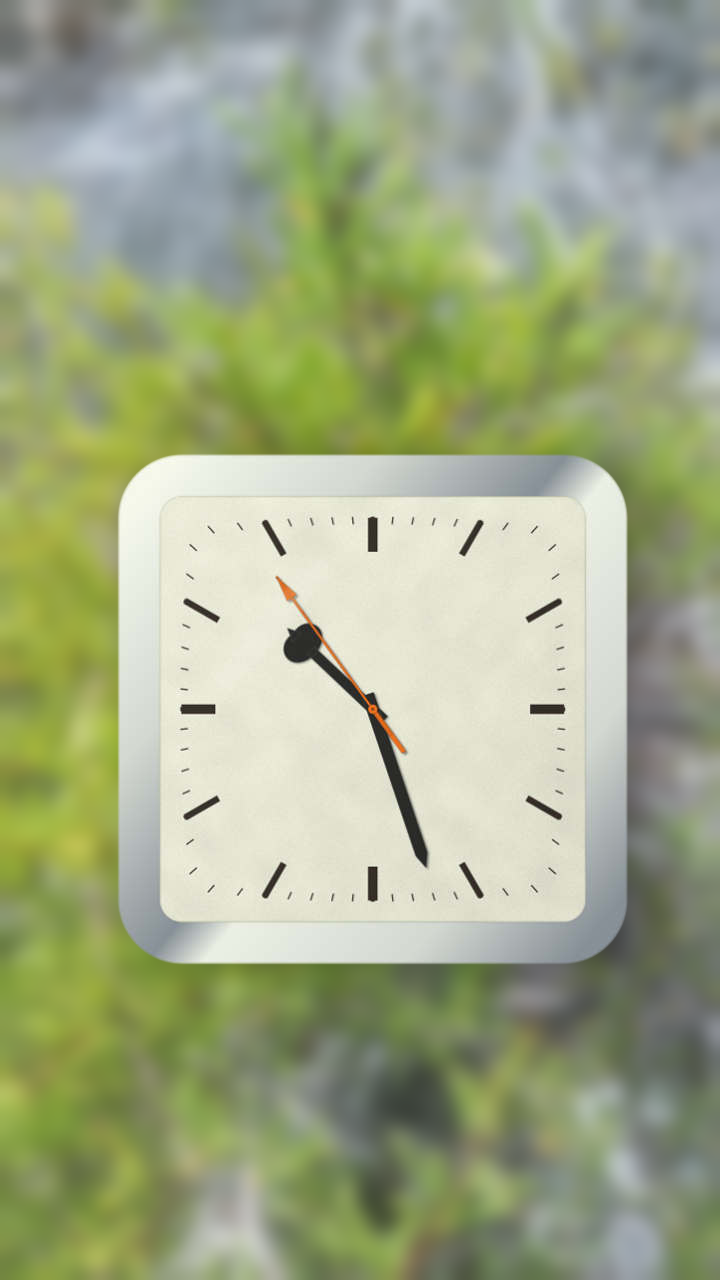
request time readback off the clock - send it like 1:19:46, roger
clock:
10:26:54
